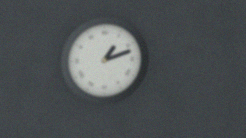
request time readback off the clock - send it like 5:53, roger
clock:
1:12
